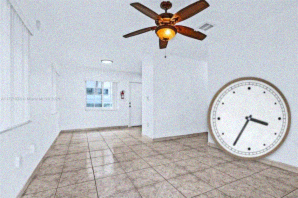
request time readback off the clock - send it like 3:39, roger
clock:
3:35
